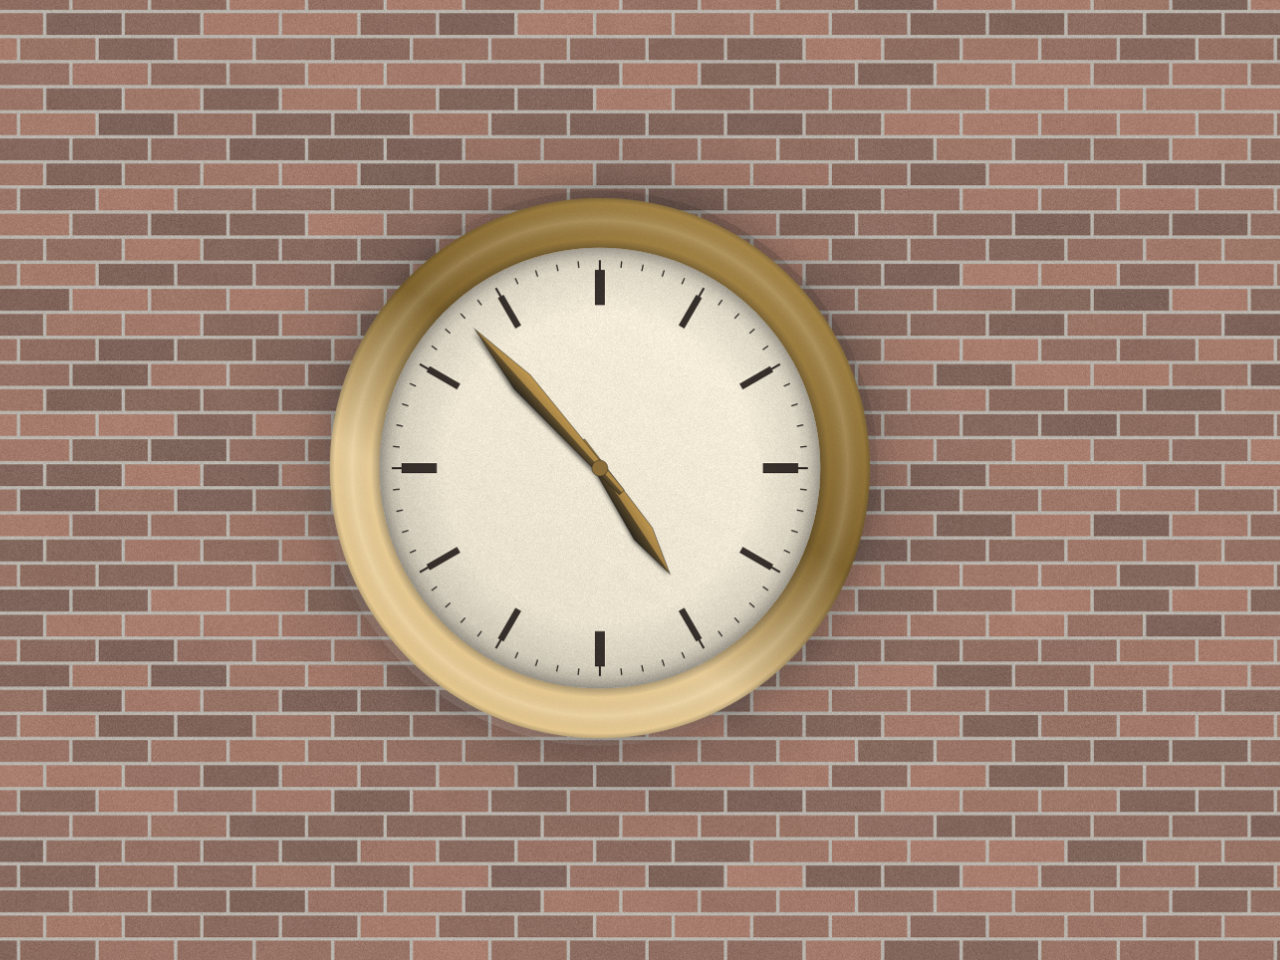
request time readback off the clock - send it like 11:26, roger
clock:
4:53
